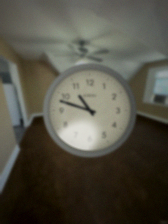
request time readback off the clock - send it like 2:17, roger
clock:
10:48
